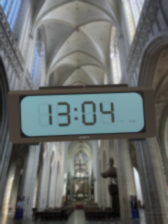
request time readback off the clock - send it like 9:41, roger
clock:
13:04
